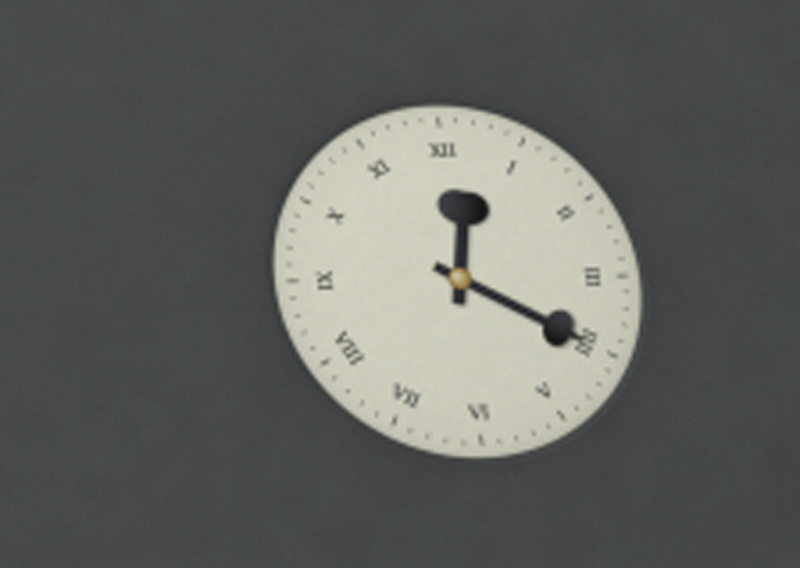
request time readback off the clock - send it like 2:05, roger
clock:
12:20
